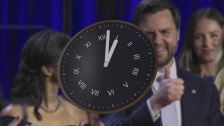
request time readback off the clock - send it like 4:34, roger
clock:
1:02
